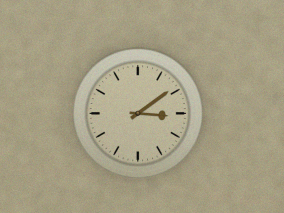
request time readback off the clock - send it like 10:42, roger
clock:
3:09
